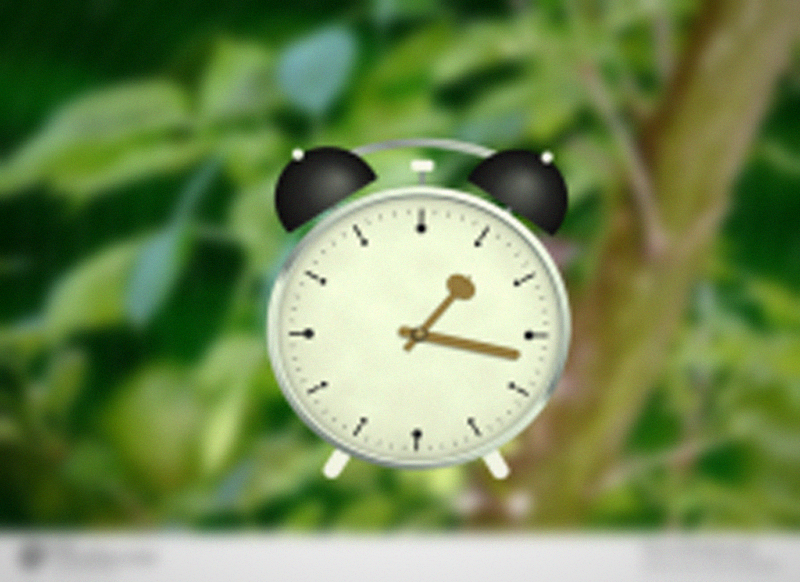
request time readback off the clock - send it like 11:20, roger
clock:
1:17
